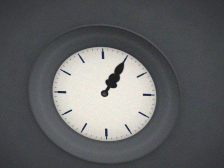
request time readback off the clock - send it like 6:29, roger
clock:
1:05
